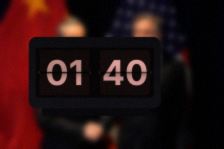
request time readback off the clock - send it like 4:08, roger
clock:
1:40
